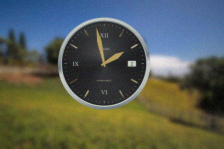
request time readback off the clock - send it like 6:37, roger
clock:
1:58
